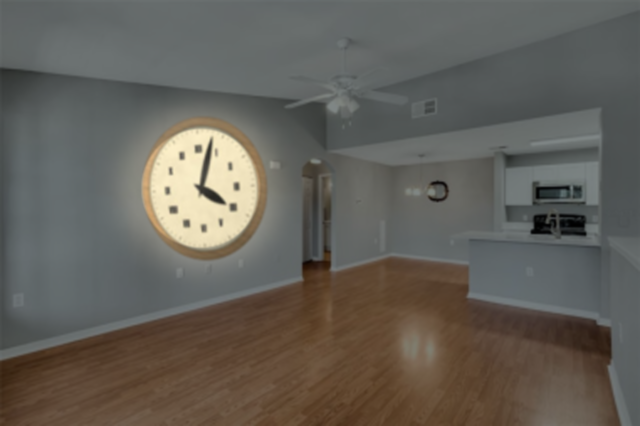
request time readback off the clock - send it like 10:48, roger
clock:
4:03
